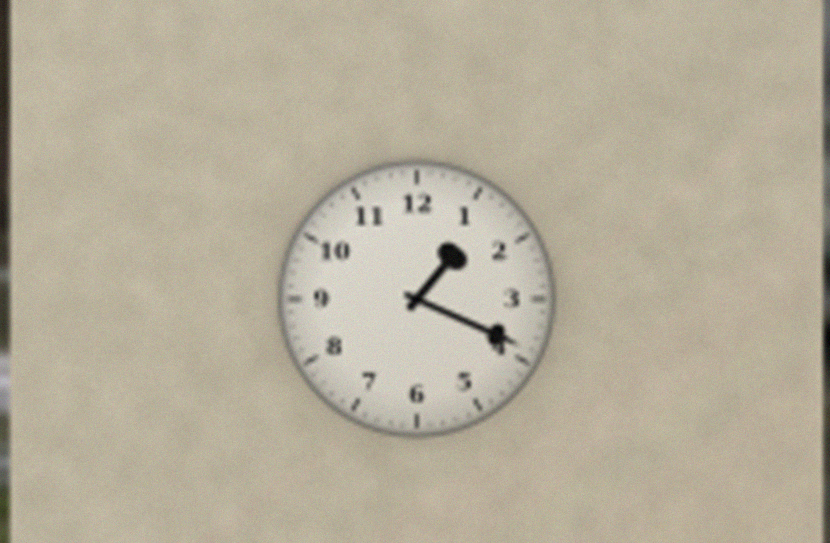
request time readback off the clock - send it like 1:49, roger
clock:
1:19
